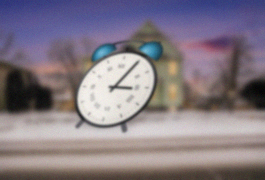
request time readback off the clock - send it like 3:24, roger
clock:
3:05
